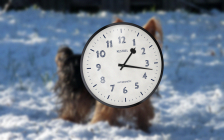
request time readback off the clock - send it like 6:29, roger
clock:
1:17
